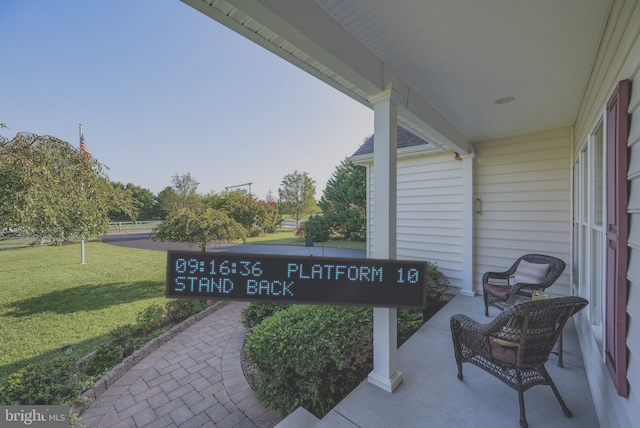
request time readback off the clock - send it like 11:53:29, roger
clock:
9:16:36
